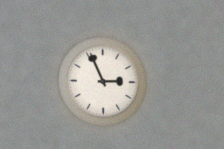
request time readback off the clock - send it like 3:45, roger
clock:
2:56
